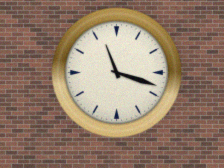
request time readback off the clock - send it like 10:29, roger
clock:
11:18
